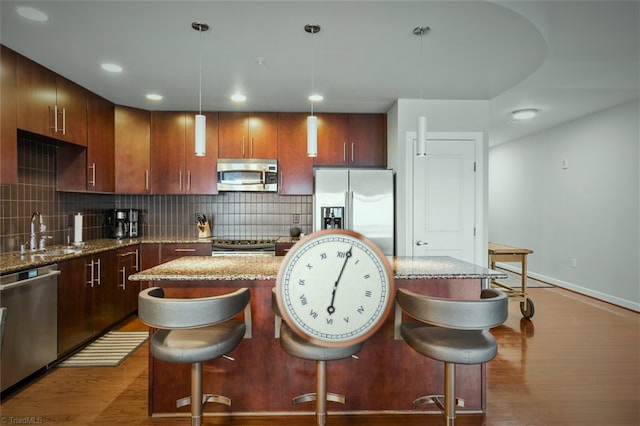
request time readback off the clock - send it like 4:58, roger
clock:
6:02
